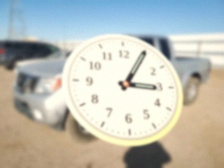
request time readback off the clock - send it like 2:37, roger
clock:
3:05
